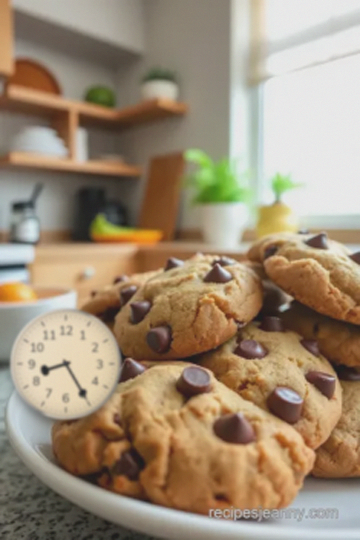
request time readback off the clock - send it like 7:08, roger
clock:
8:25
